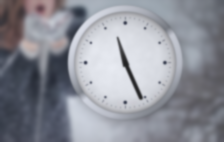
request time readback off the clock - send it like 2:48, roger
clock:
11:26
